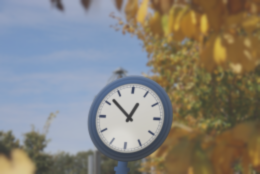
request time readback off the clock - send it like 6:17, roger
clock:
12:52
